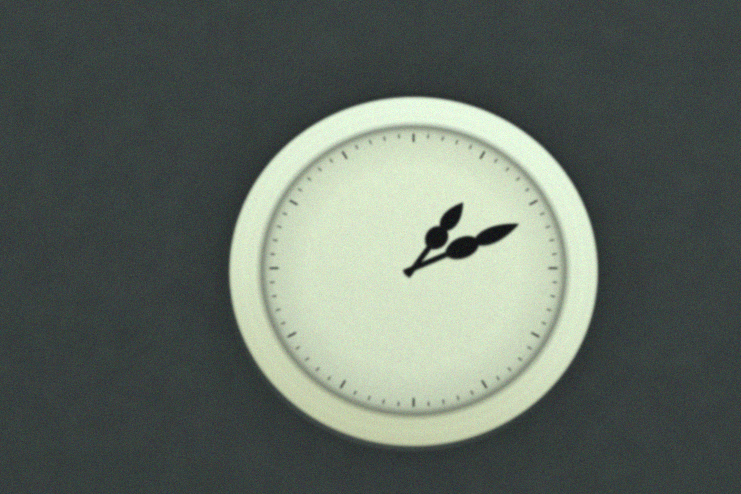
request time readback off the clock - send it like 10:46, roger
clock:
1:11
